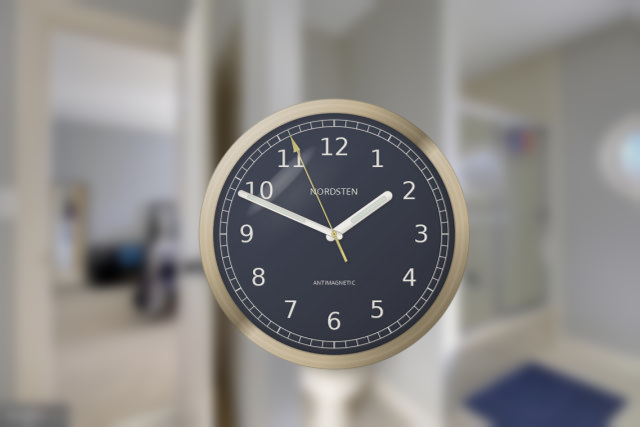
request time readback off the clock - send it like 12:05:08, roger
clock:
1:48:56
